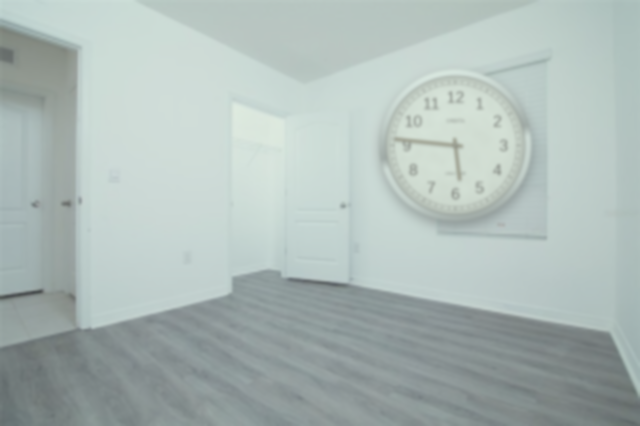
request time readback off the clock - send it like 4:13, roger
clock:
5:46
